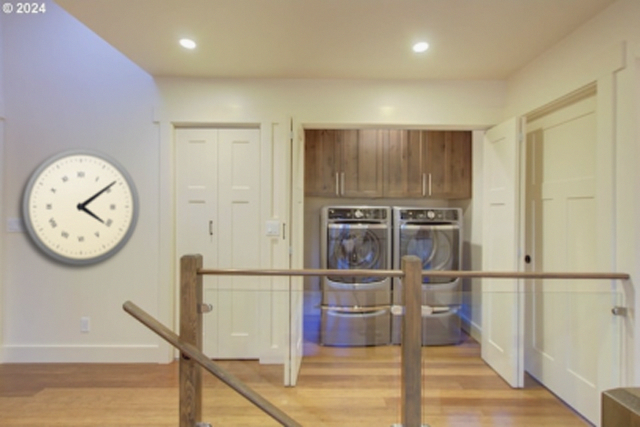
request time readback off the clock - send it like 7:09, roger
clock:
4:09
